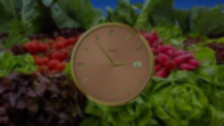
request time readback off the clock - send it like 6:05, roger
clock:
2:54
